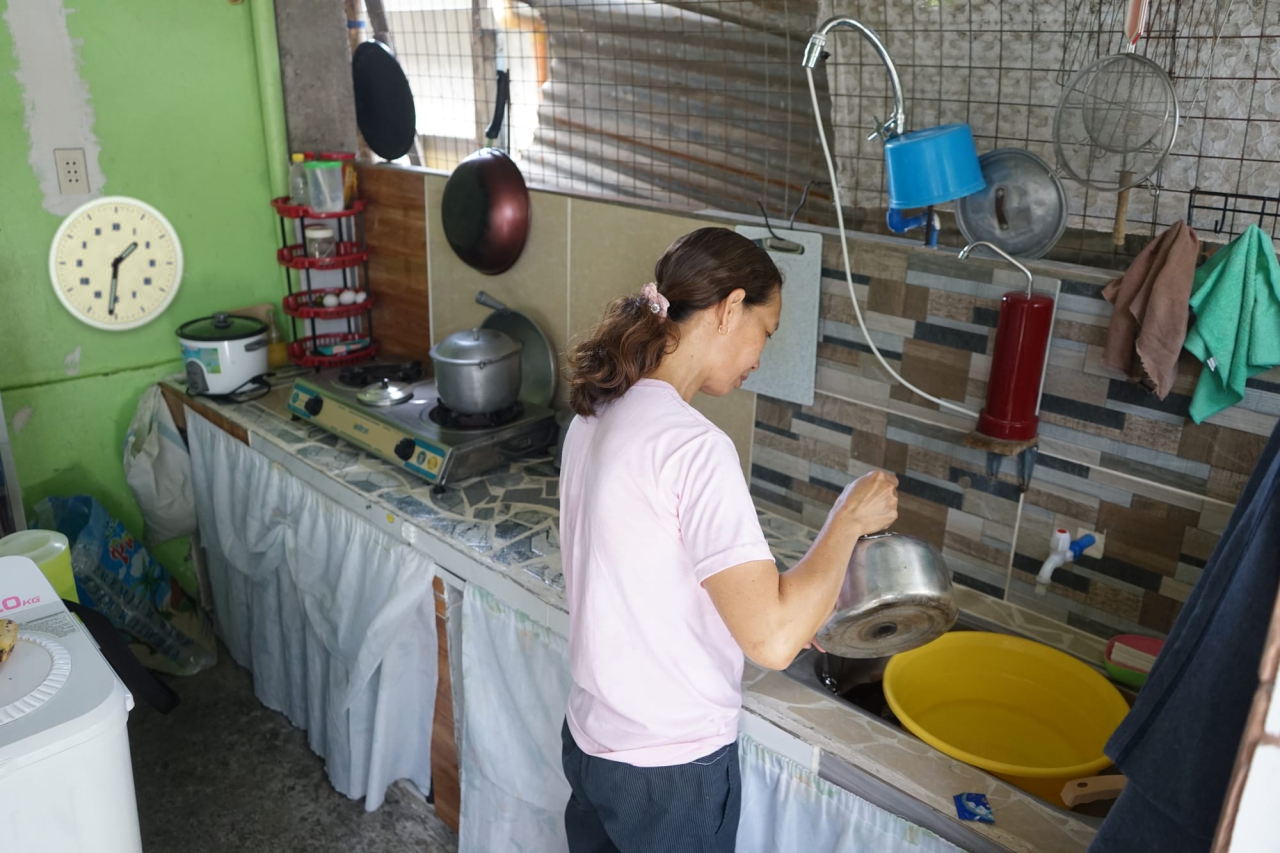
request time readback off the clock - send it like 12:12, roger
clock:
1:31
